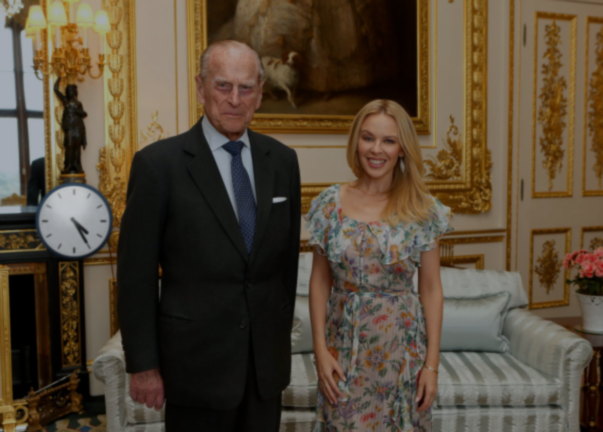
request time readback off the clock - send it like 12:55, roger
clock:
4:25
